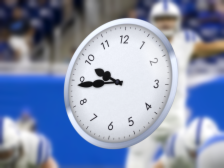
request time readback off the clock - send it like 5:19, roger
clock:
9:44
